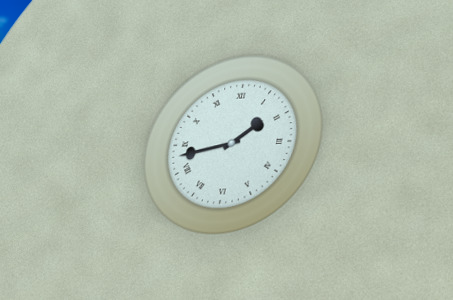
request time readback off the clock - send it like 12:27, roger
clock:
1:43
